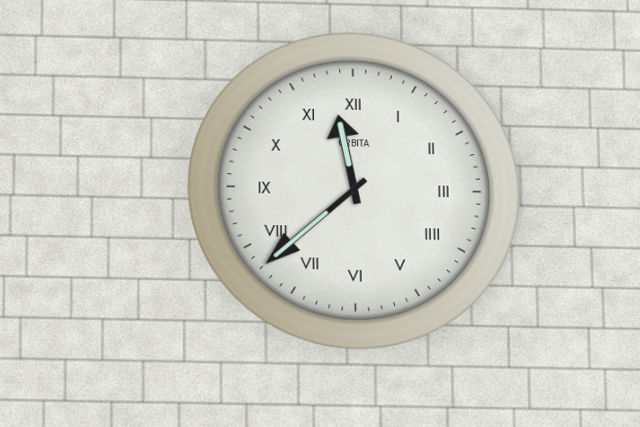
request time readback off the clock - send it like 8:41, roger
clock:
11:38
